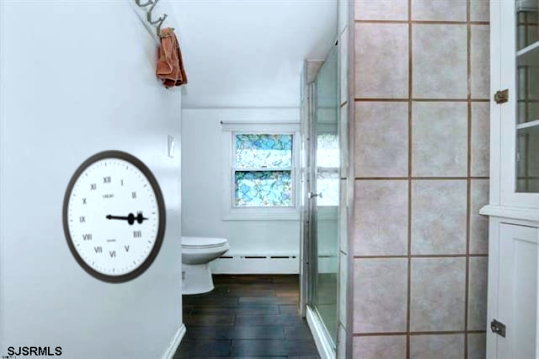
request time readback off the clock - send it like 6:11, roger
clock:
3:16
